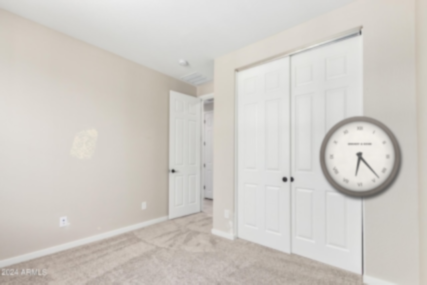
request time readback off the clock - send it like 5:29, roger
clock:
6:23
